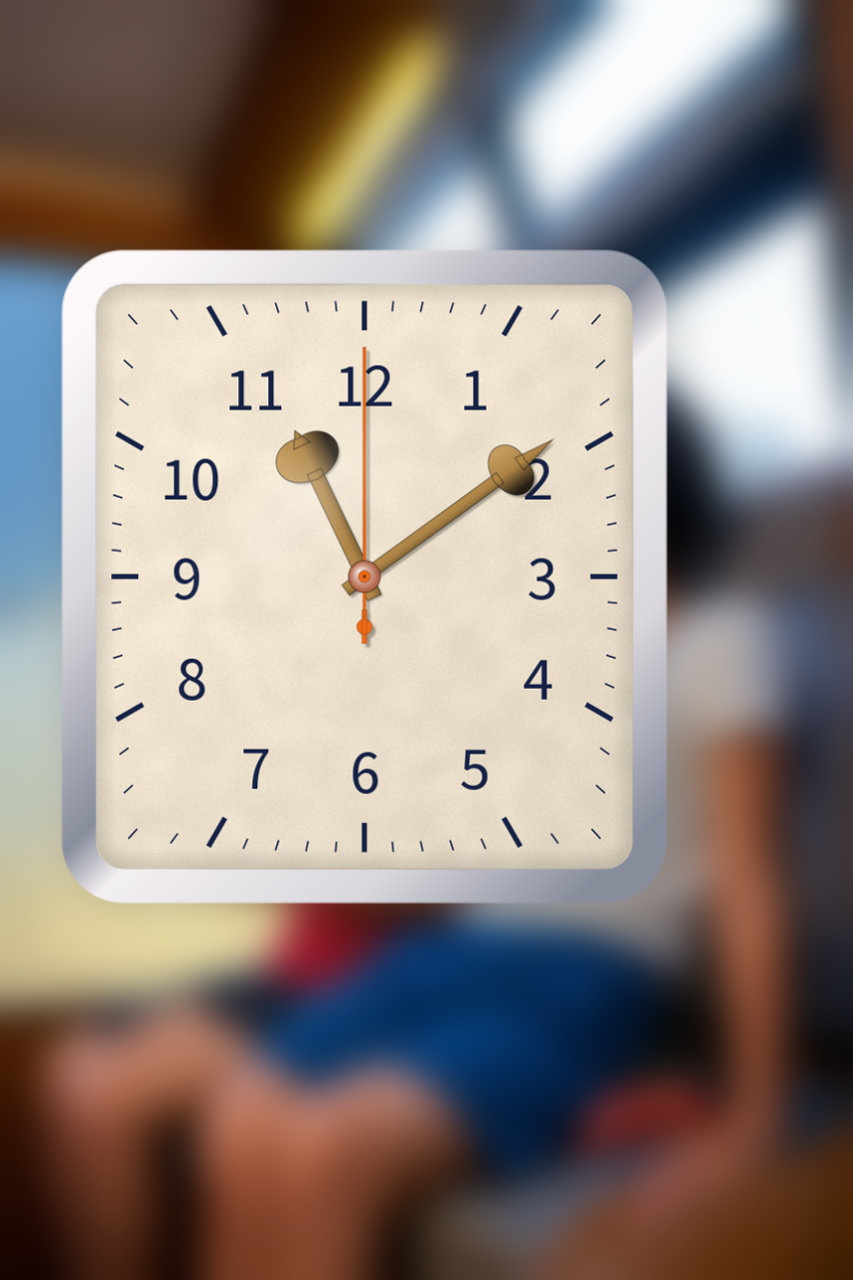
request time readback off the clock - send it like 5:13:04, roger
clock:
11:09:00
